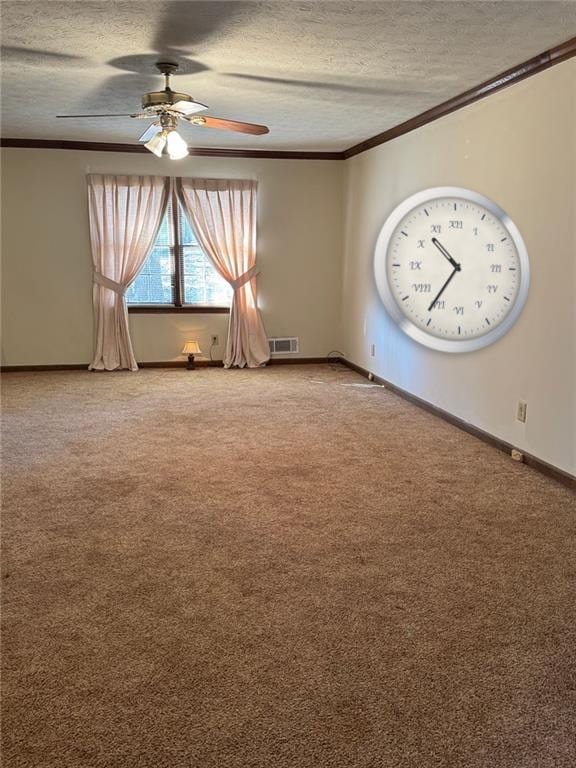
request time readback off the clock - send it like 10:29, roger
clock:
10:36
